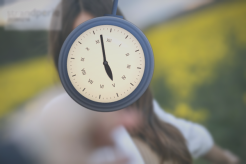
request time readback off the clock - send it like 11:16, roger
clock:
4:57
